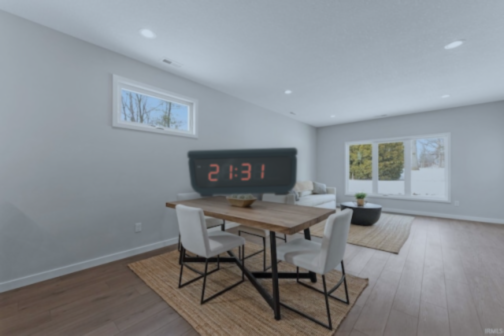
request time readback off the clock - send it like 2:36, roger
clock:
21:31
